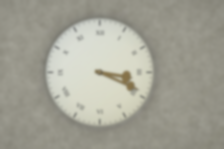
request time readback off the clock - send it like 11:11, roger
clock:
3:19
